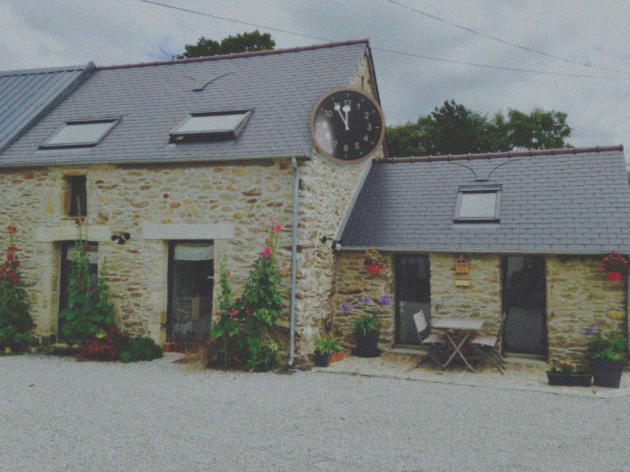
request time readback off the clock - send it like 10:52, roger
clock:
11:55
